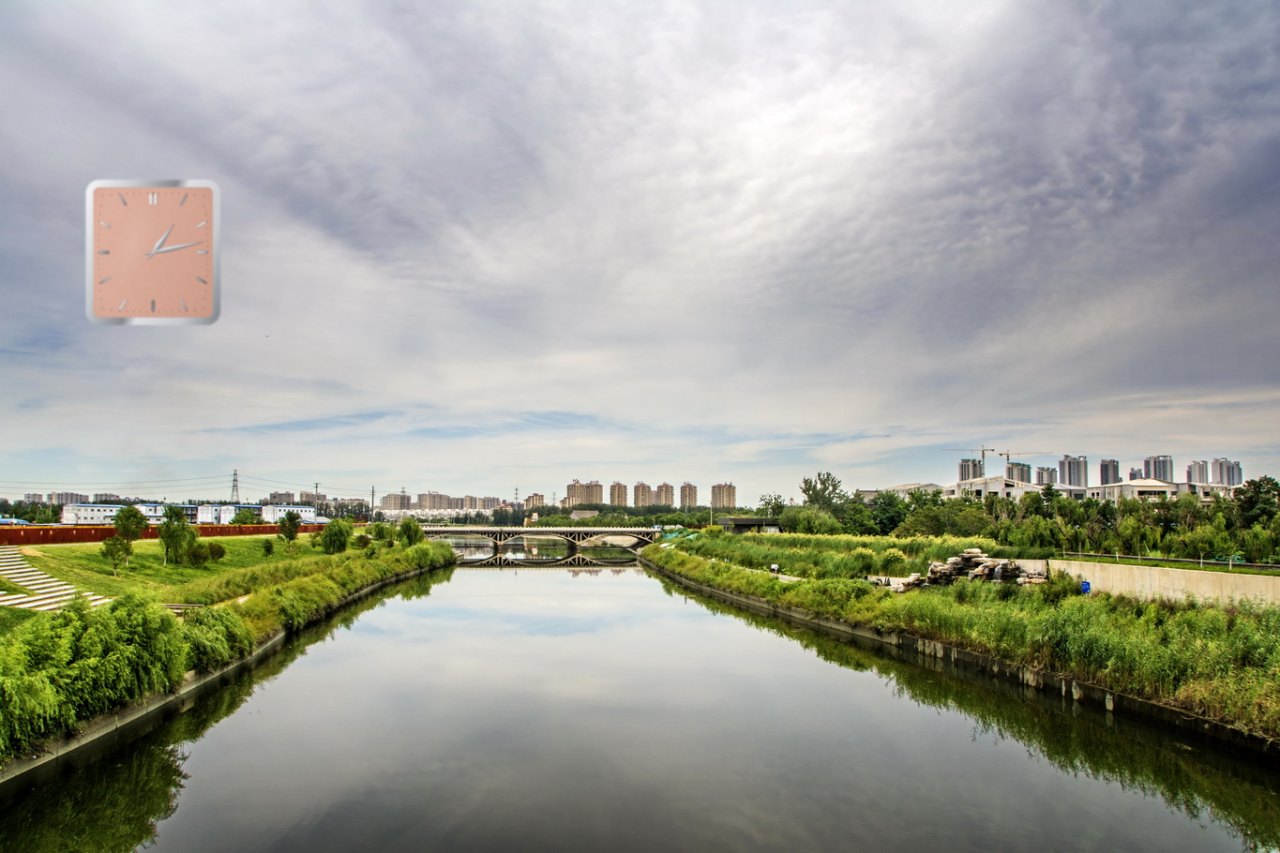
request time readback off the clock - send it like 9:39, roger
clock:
1:13
